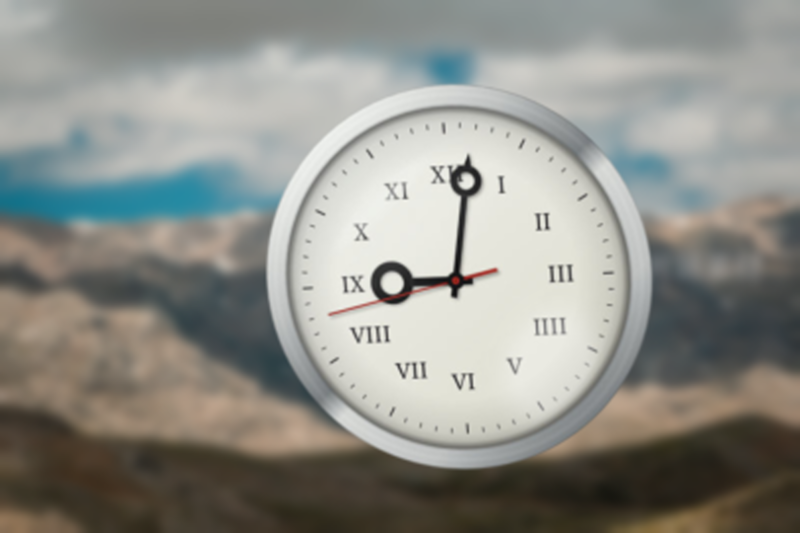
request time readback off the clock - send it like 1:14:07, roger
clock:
9:01:43
